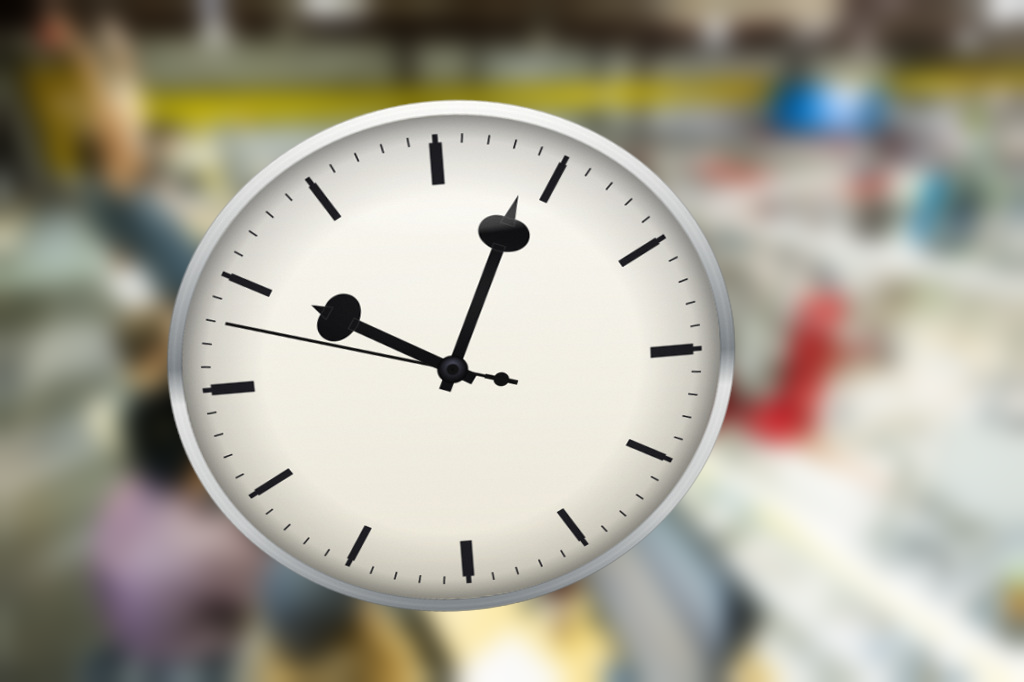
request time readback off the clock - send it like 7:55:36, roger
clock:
10:03:48
